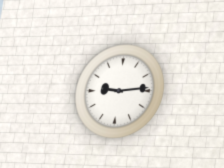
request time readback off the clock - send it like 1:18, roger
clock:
9:14
